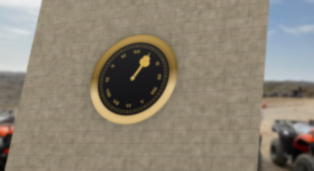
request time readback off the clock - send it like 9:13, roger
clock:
1:05
